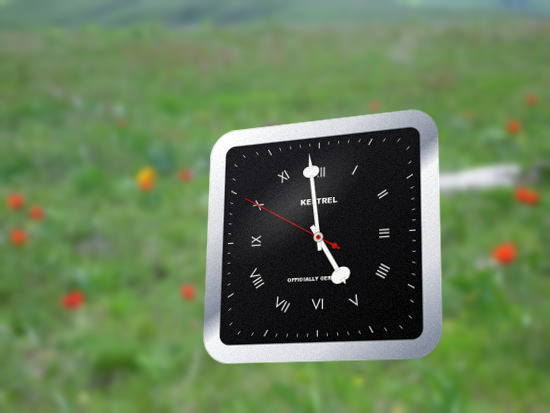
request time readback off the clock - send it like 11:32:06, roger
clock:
4:58:50
